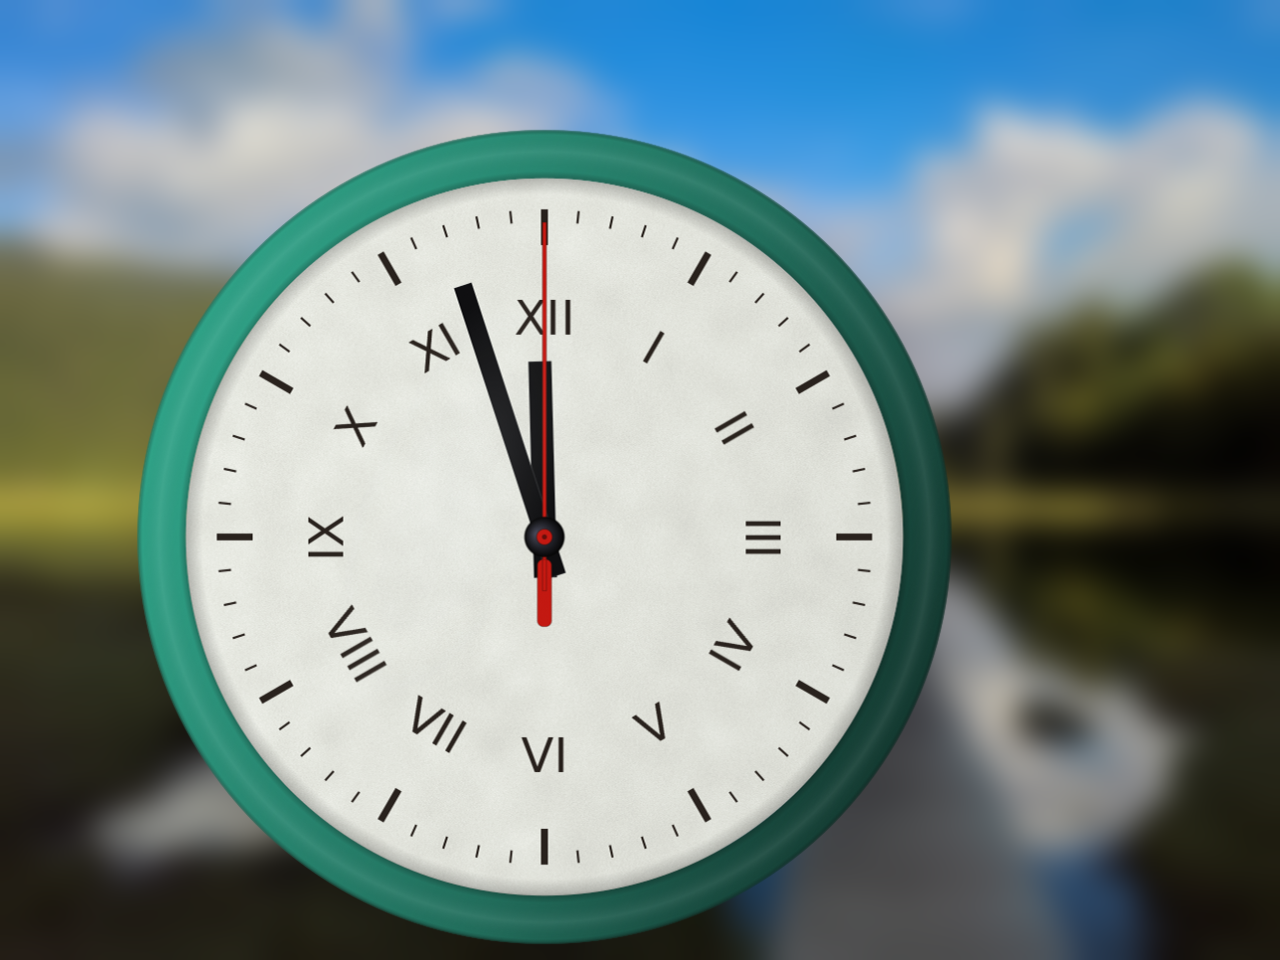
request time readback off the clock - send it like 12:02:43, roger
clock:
11:57:00
